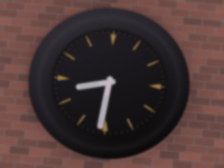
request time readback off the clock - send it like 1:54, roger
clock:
8:31
